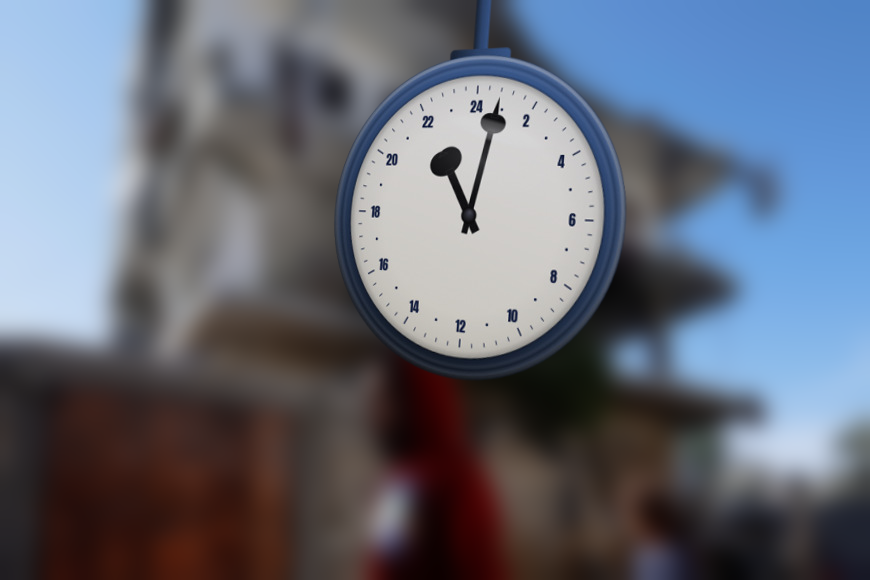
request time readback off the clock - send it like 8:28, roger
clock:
22:02
